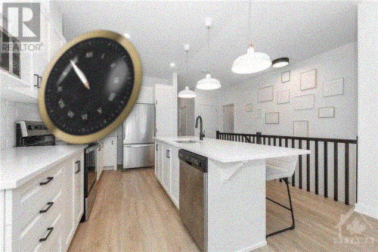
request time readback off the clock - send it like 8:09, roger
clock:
10:54
